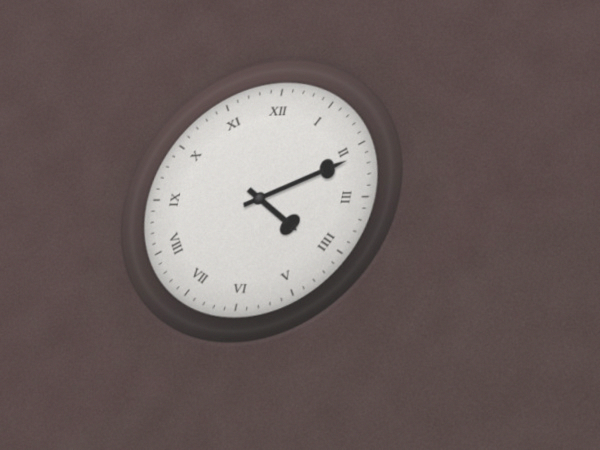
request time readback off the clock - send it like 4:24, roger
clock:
4:11
